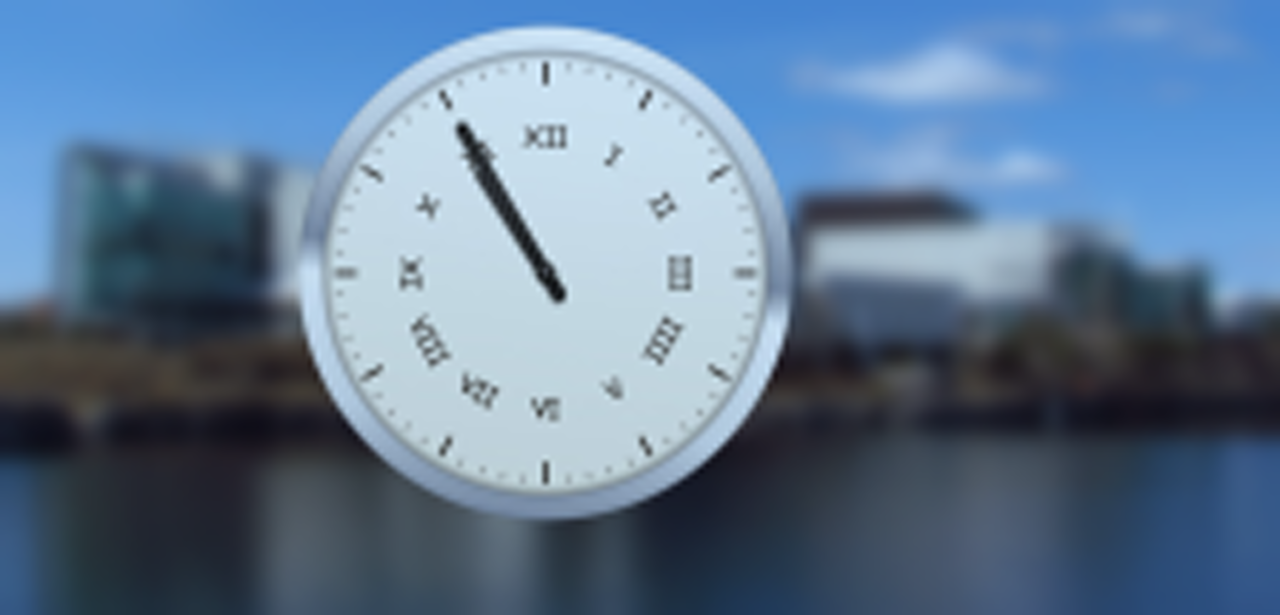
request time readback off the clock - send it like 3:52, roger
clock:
10:55
